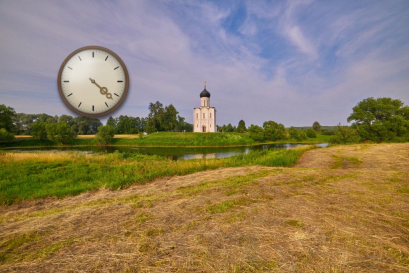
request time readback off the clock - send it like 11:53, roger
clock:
4:22
